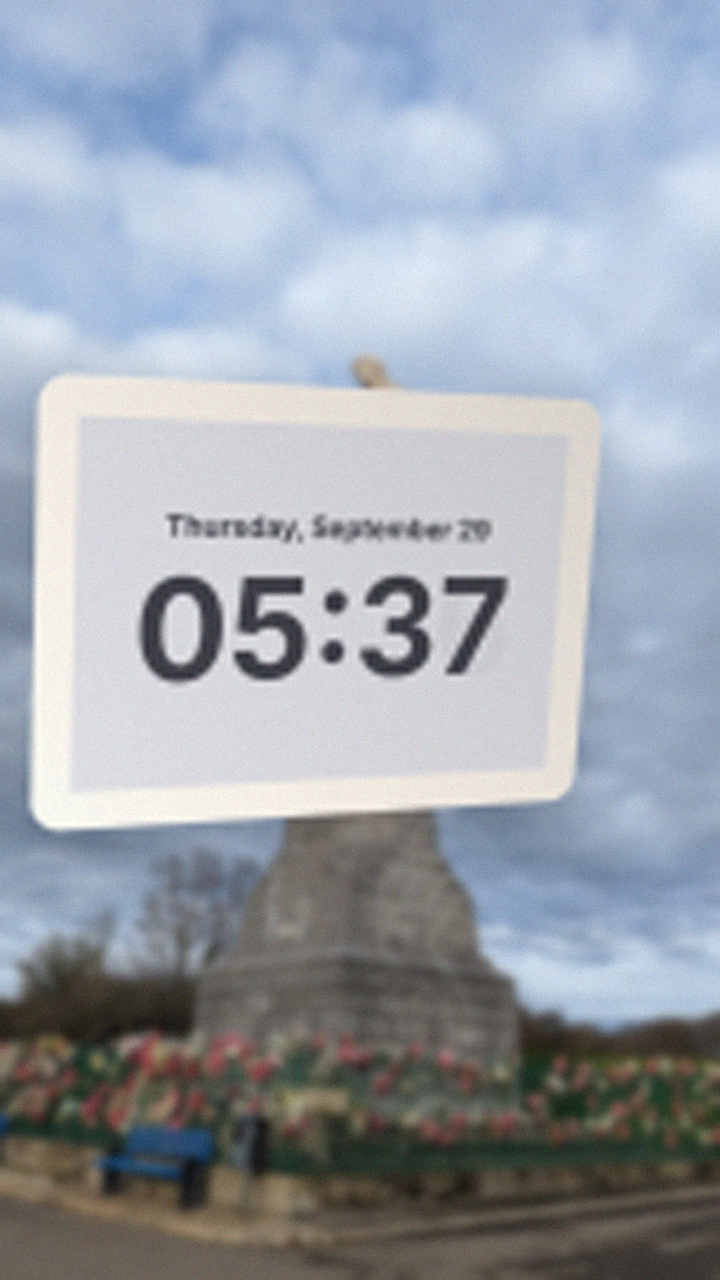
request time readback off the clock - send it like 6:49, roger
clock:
5:37
